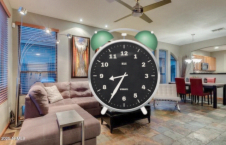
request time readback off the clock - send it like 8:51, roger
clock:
8:35
